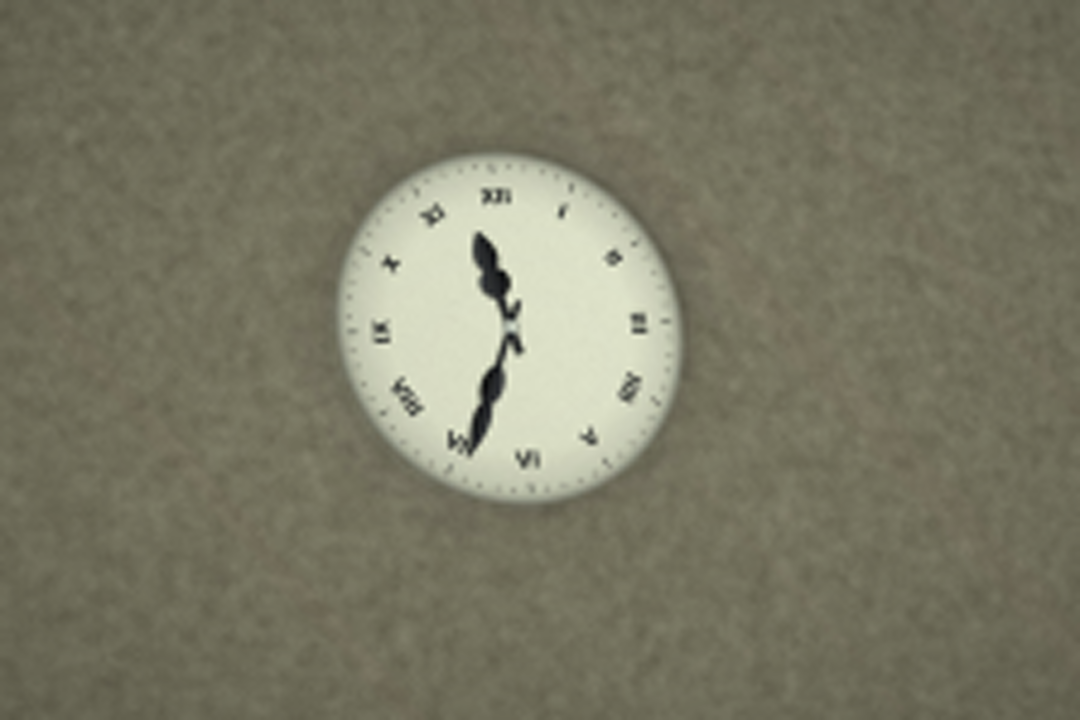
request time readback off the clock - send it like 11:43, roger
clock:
11:34
